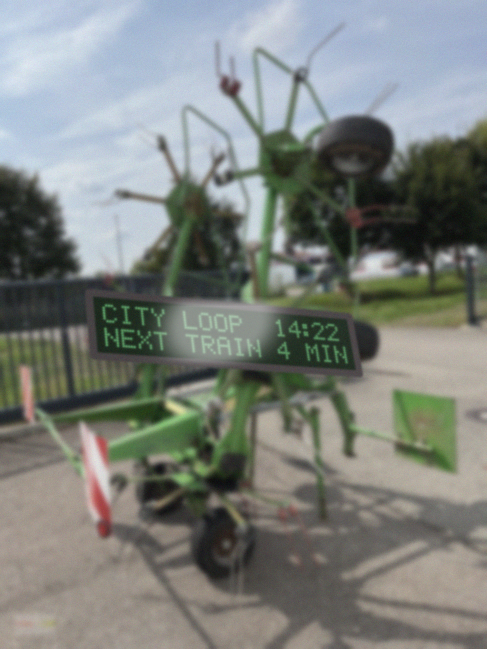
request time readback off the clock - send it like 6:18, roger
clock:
14:22
